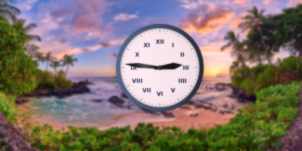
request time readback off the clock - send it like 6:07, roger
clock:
2:46
